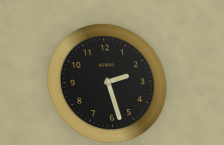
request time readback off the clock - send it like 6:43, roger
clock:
2:28
